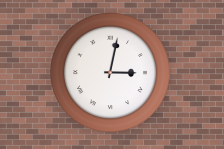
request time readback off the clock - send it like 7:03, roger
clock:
3:02
